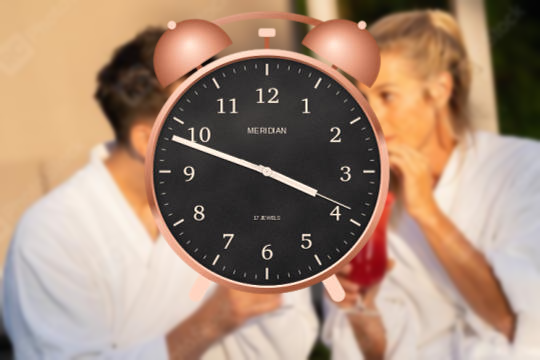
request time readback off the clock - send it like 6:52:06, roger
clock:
3:48:19
